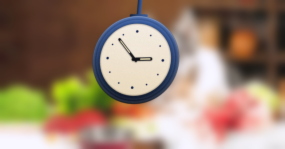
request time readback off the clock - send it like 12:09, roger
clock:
2:53
